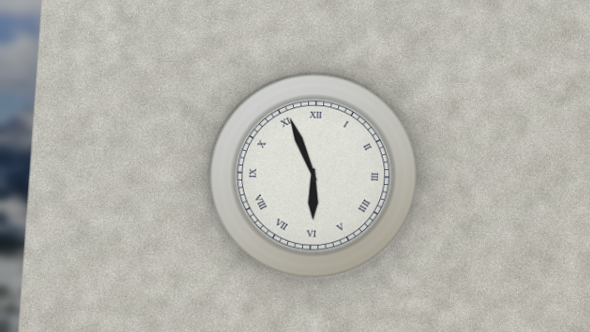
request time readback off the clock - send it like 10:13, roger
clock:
5:56
